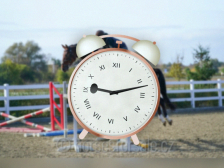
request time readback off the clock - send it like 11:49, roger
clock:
9:12
